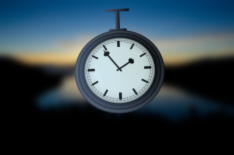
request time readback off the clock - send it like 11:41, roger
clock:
1:54
